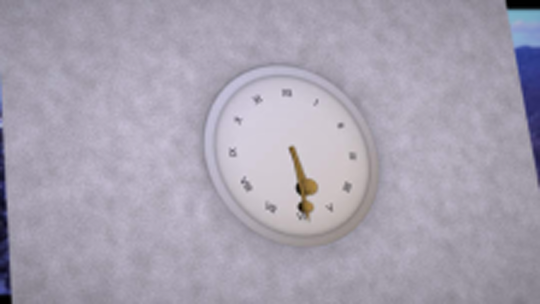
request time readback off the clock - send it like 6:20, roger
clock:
5:29
